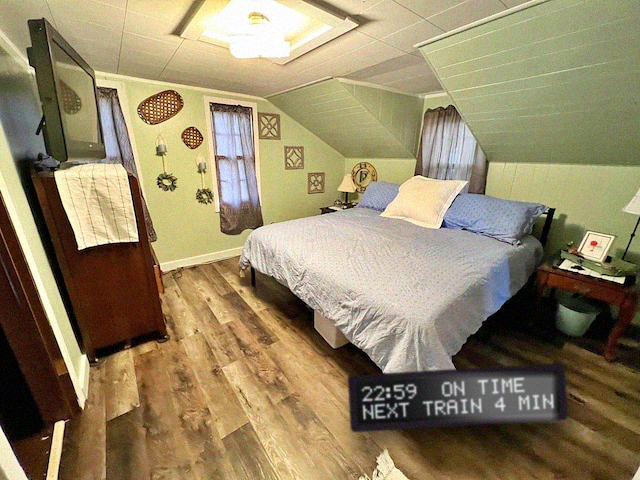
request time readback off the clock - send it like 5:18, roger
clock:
22:59
